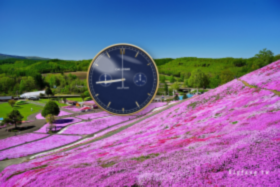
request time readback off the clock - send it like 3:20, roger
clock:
8:44
